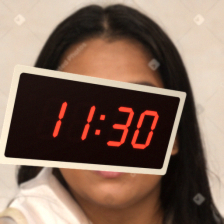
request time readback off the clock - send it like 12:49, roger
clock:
11:30
